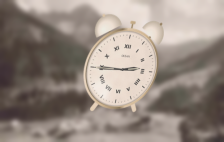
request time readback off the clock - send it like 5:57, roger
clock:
2:45
